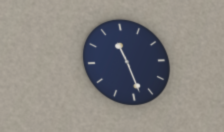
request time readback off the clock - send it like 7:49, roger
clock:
11:28
